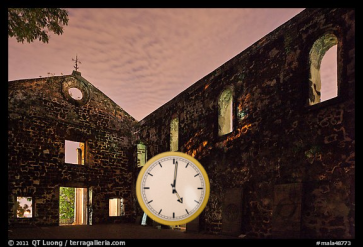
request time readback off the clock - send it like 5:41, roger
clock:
5:01
